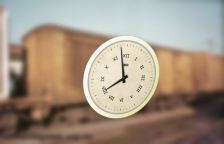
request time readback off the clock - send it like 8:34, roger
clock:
7:58
